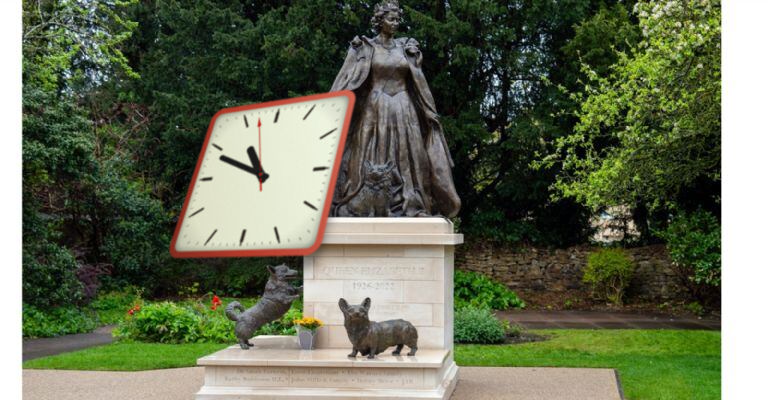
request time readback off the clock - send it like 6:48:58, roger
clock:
10:48:57
